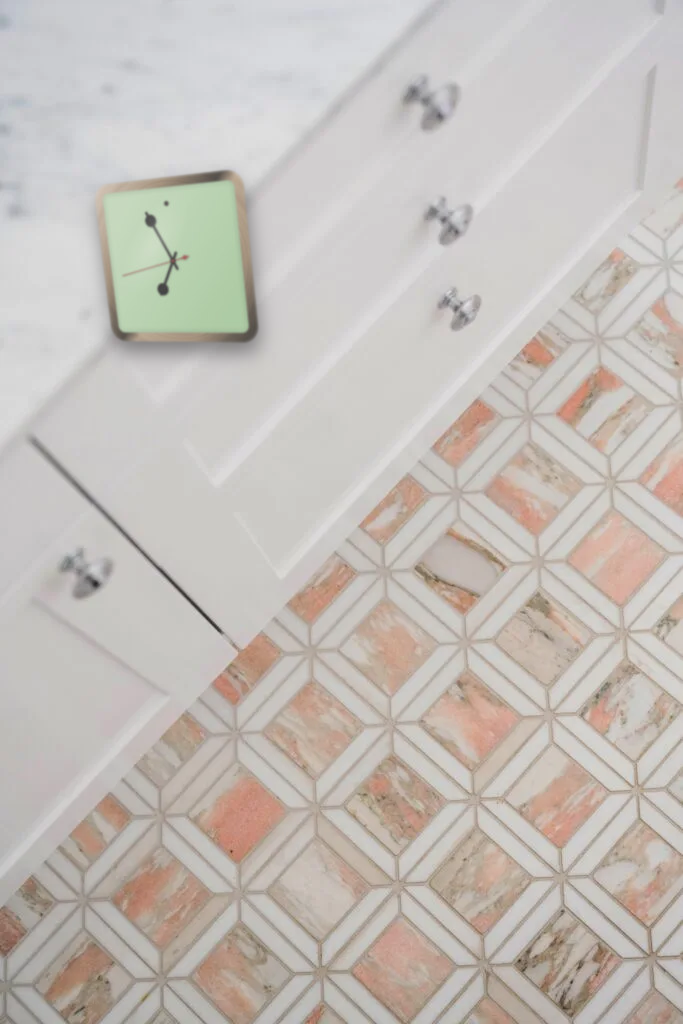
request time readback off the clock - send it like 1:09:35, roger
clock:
6:55:43
